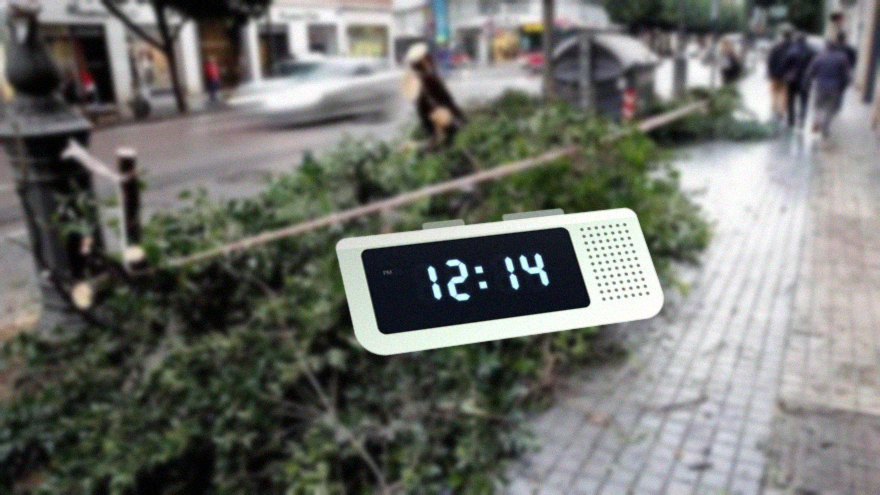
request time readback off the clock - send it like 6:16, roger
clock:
12:14
